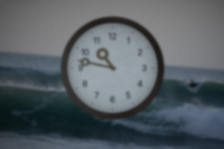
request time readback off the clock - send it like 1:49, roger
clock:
10:47
